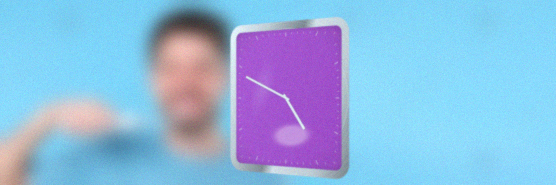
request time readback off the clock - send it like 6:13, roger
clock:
4:49
